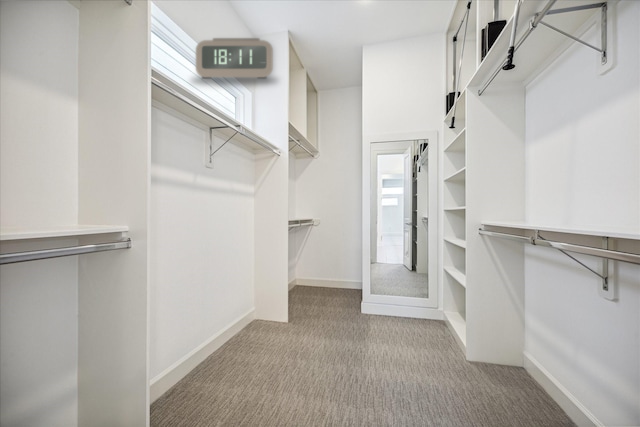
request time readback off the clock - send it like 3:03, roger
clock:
18:11
